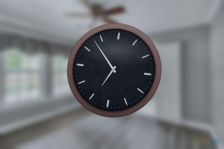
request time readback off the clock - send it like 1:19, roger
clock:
6:53
